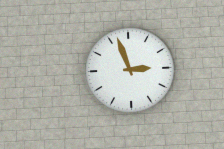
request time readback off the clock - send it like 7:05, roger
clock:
2:57
